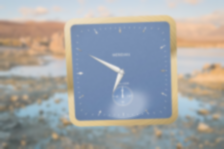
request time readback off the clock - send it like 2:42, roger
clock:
6:50
